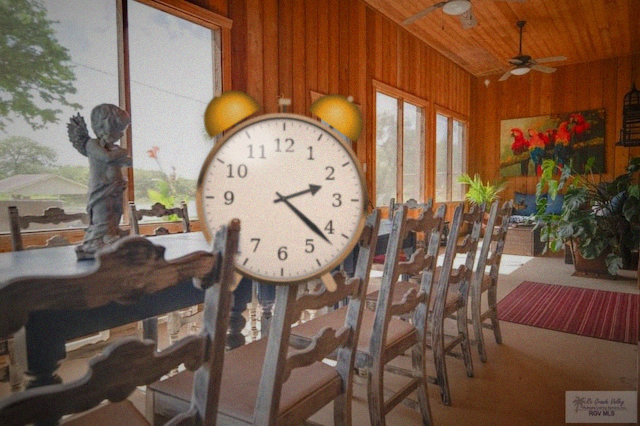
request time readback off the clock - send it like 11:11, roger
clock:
2:22
